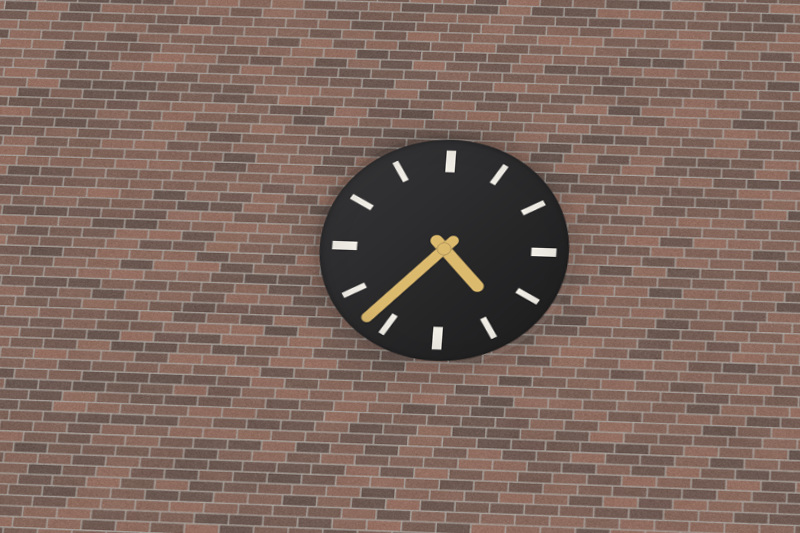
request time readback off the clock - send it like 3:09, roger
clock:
4:37
